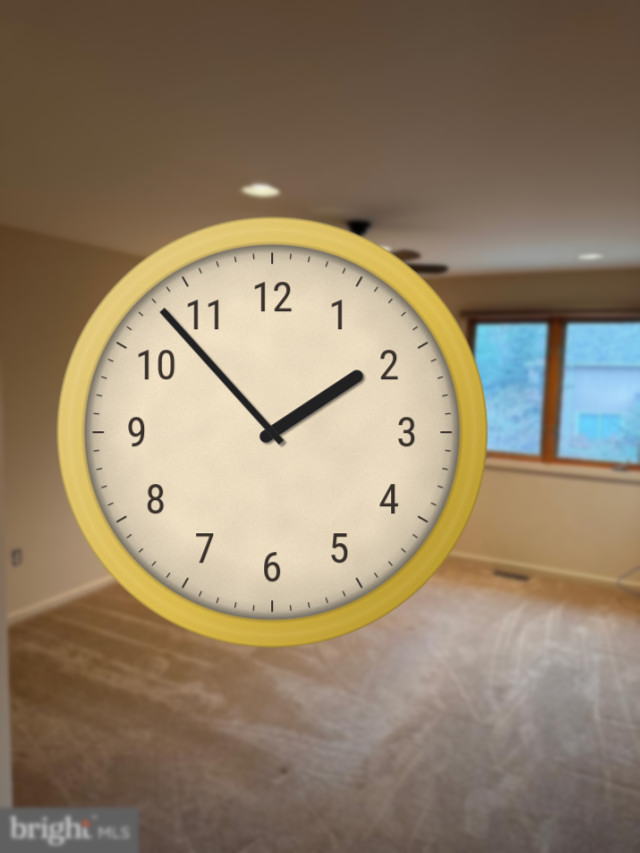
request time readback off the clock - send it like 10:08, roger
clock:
1:53
